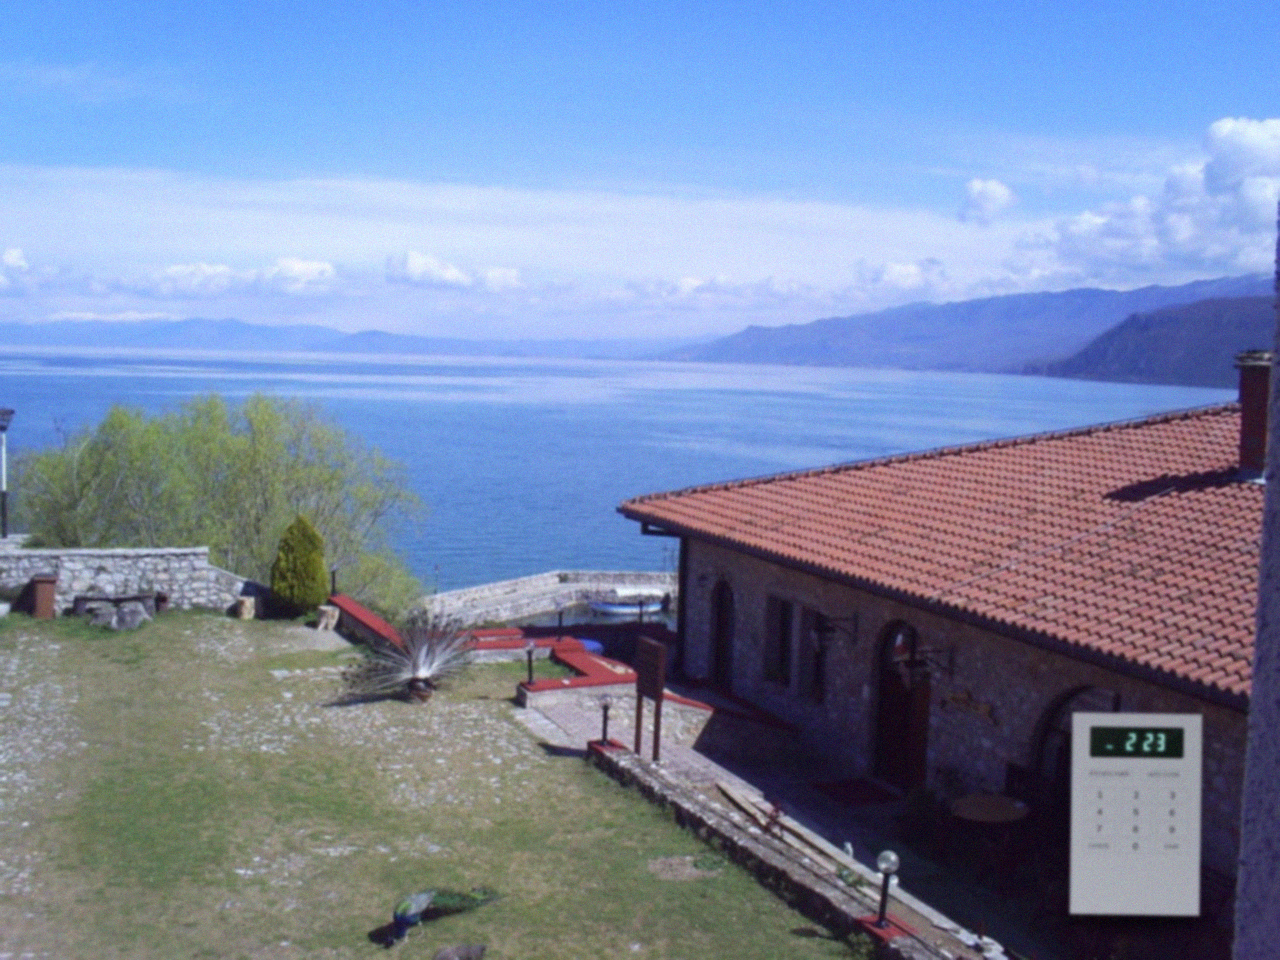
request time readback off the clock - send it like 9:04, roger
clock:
2:23
